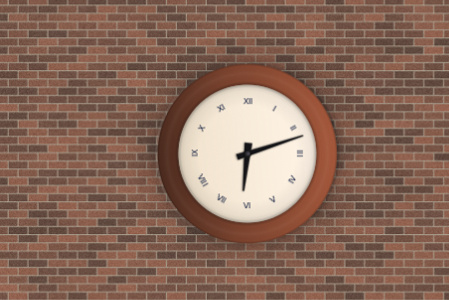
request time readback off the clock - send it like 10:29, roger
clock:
6:12
